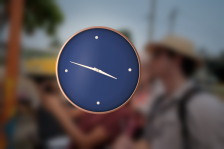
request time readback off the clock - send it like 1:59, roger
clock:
3:48
